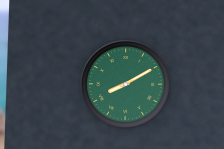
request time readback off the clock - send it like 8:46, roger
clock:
8:10
